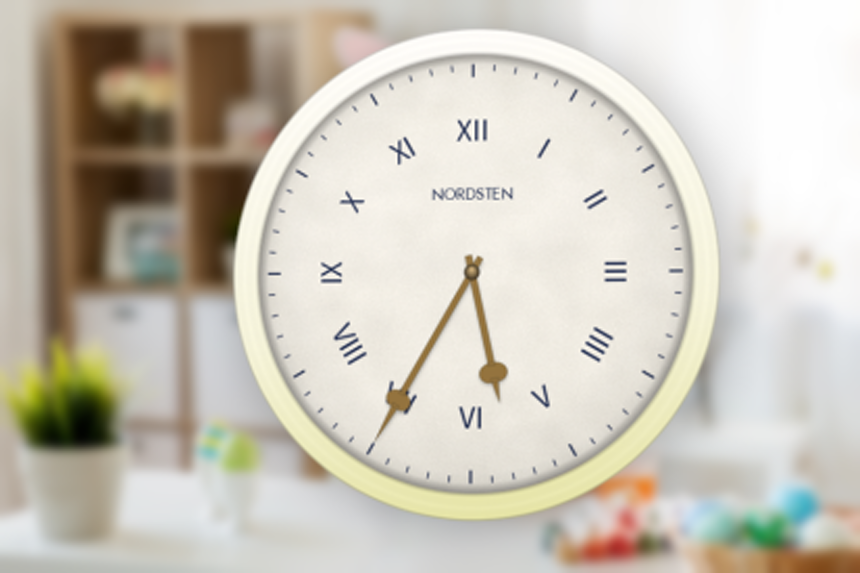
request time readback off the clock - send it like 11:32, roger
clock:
5:35
